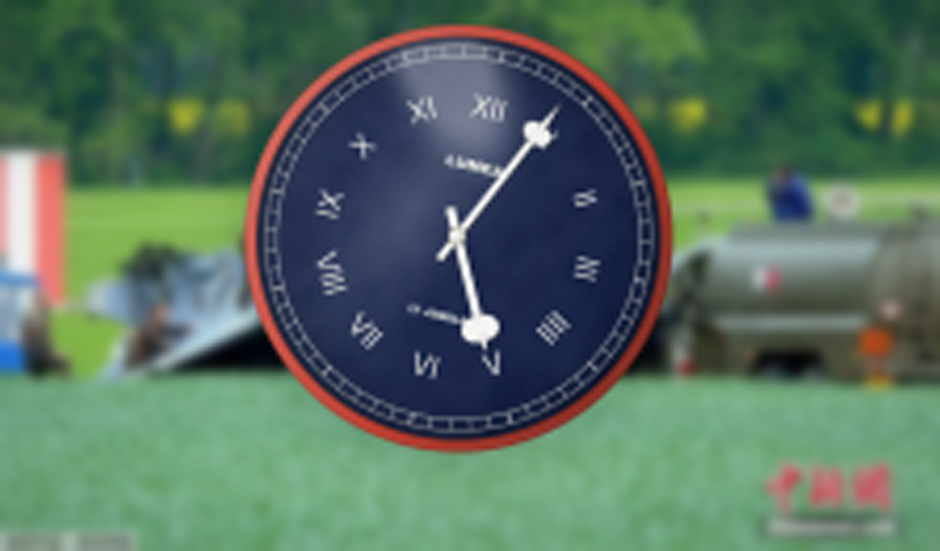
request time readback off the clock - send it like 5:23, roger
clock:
5:04
